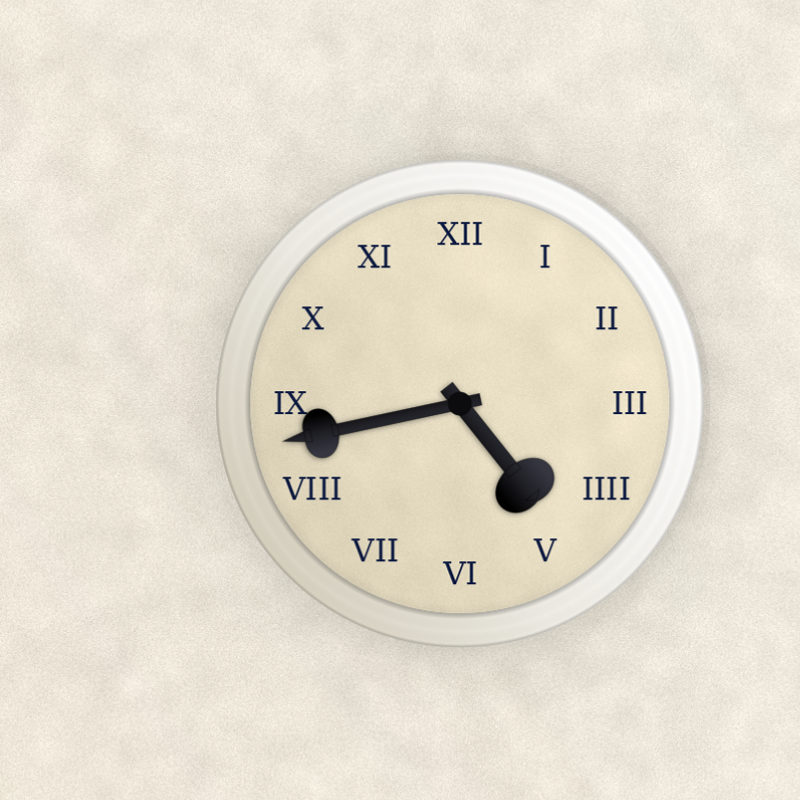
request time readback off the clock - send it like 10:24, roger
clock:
4:43
